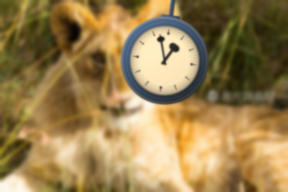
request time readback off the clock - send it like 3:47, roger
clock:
12:57
